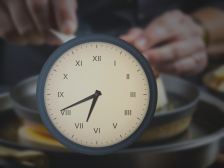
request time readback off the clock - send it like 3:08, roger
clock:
6:41
